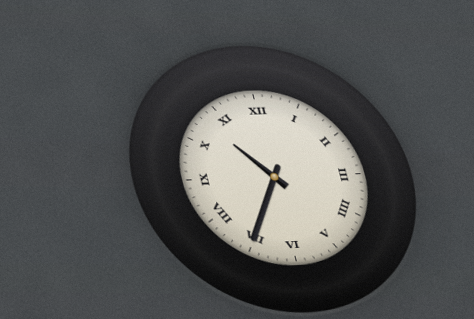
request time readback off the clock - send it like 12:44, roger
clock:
10:35
